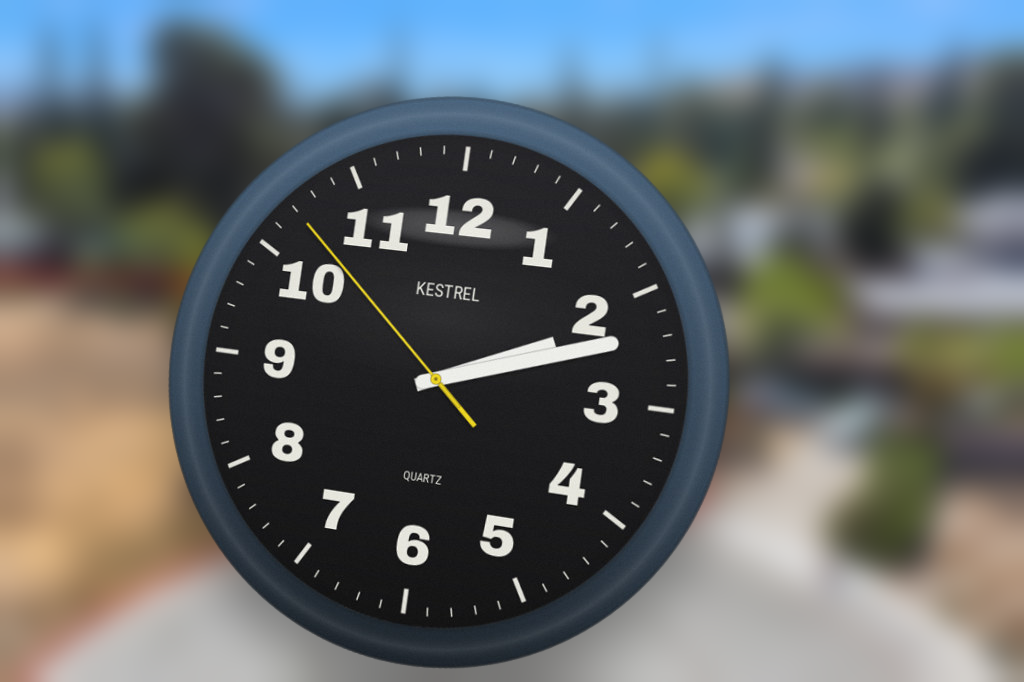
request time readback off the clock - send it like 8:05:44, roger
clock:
2:11:52
